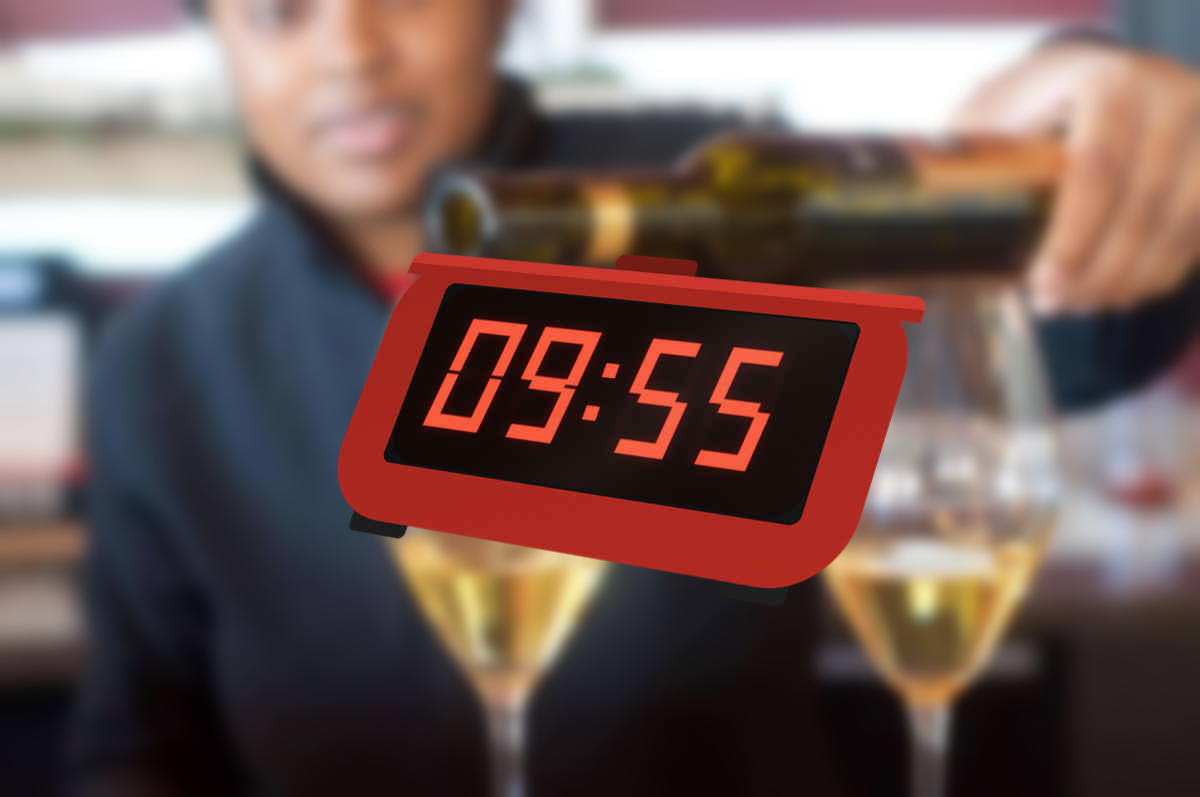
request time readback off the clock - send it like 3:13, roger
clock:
9:55
